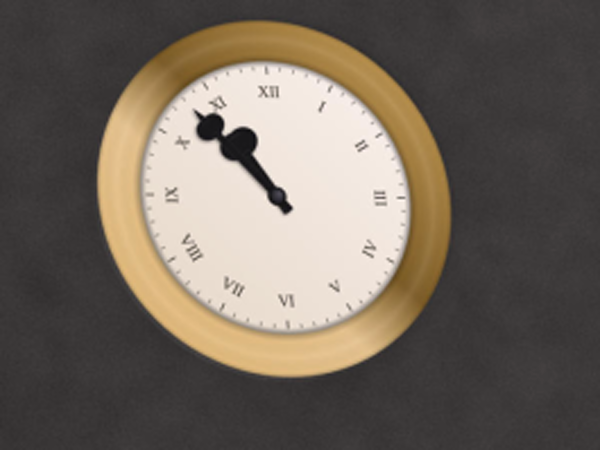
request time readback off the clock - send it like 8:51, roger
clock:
10:53
